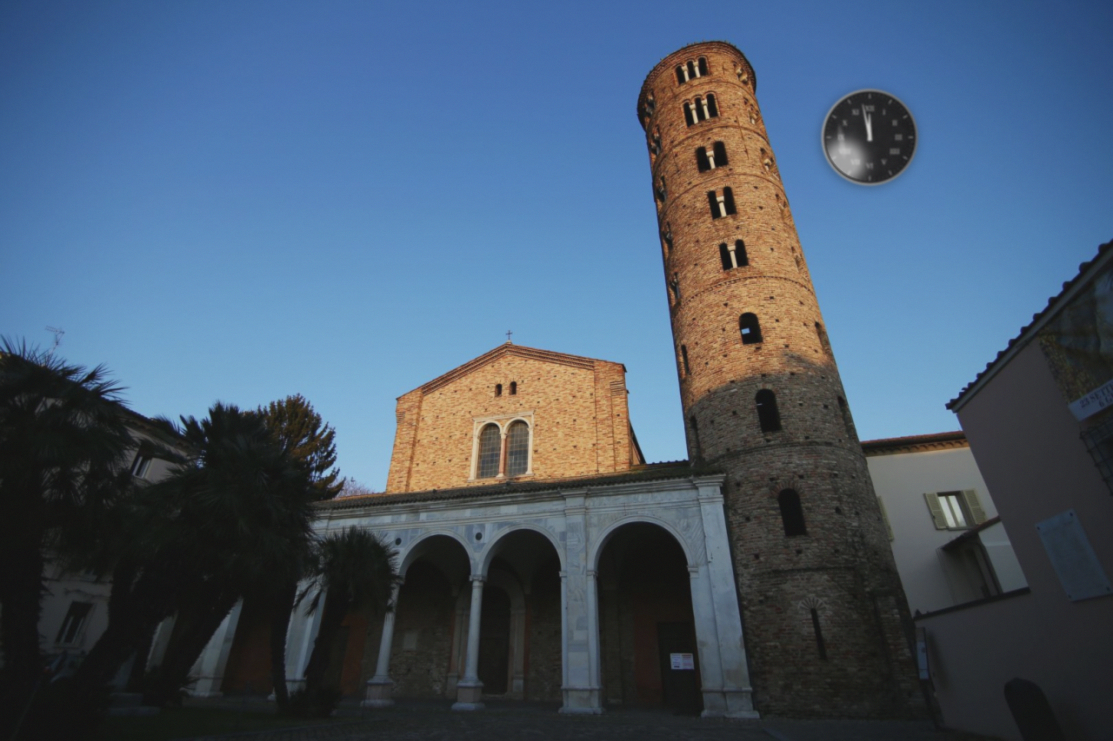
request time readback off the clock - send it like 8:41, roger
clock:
11:58
